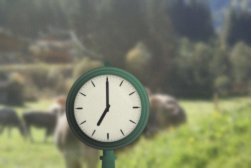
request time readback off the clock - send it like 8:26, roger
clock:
7:00
